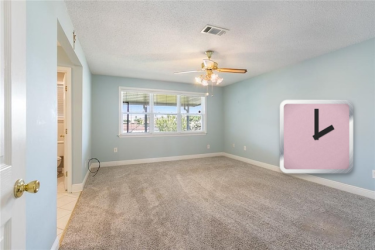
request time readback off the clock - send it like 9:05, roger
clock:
2:00
